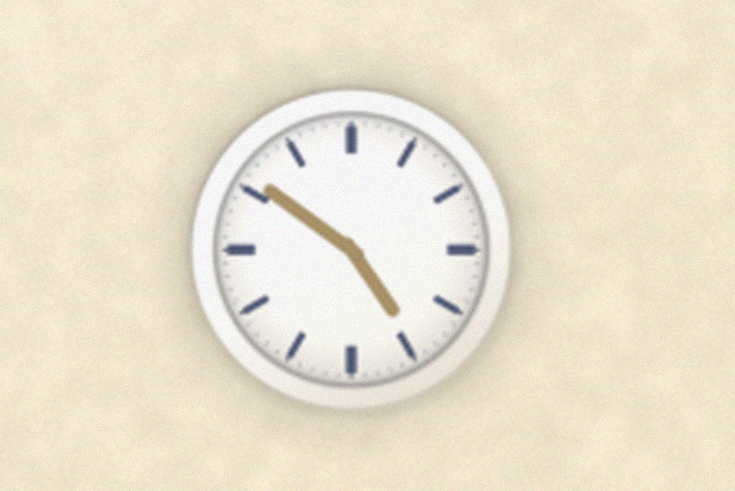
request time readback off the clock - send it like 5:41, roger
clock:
4:51
